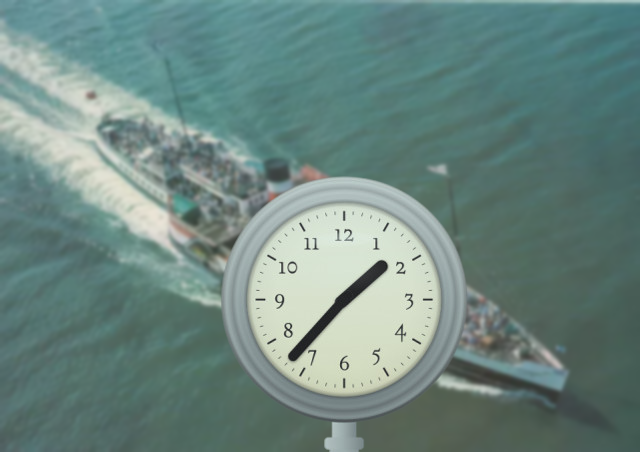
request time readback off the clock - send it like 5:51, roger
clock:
1:37
